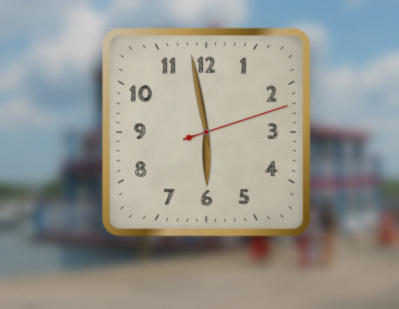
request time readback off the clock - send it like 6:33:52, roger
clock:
5:58:12
